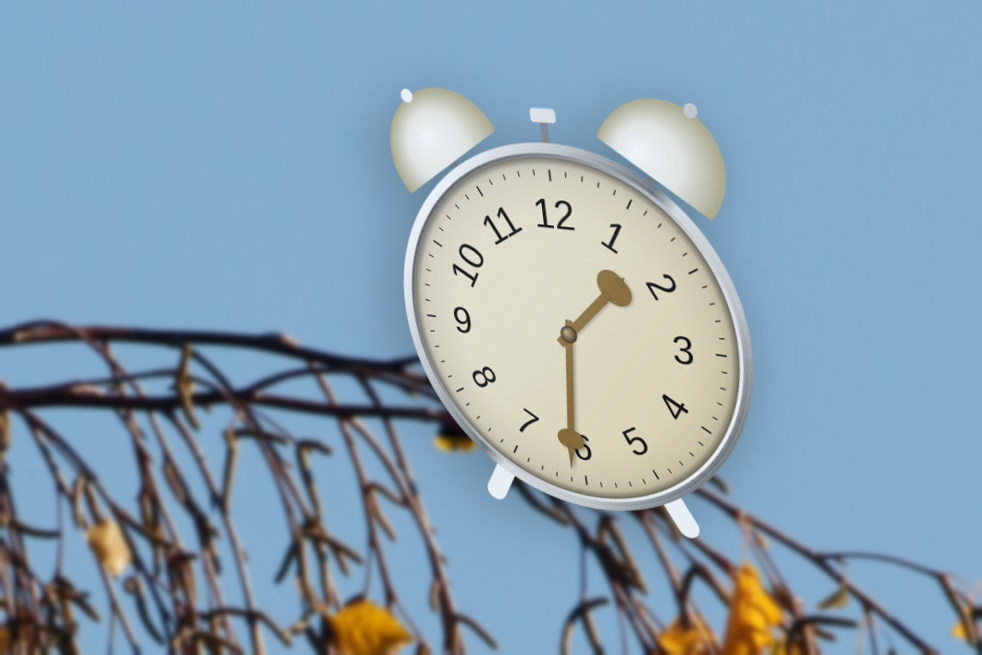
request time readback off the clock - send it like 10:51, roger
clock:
1:31
